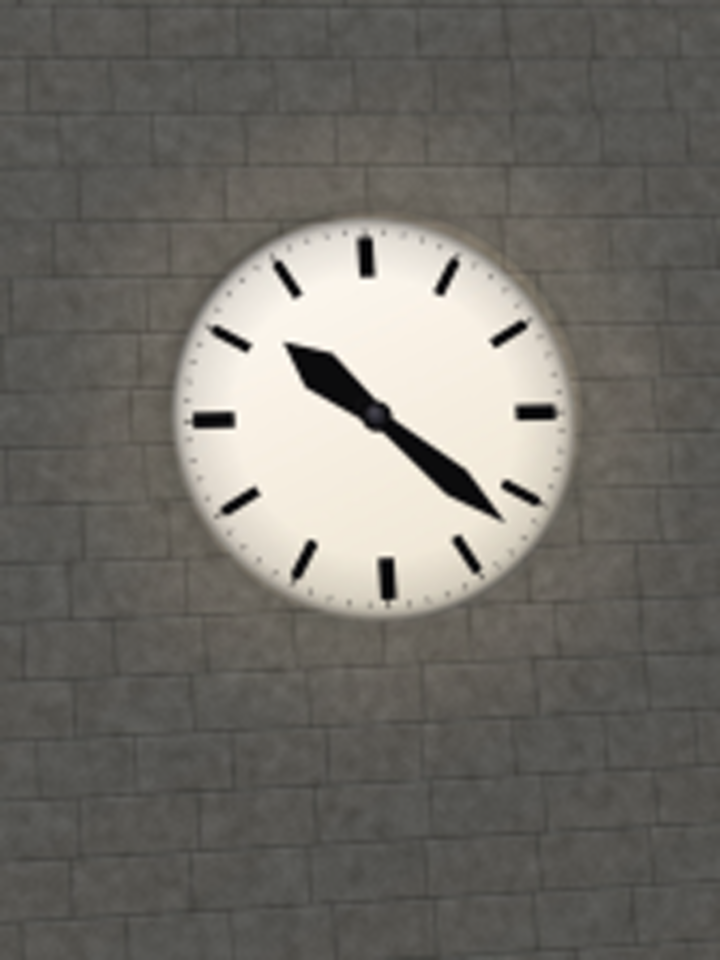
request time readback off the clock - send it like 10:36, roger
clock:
10:22
